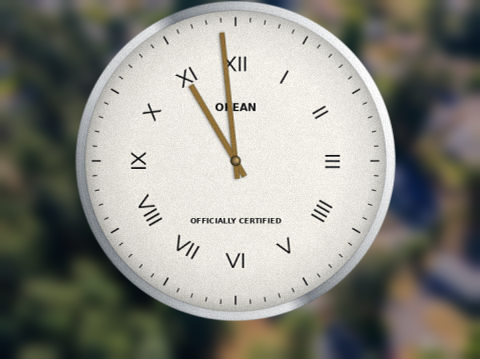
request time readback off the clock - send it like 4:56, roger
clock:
10:59
